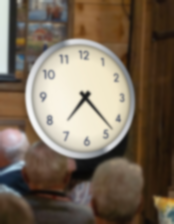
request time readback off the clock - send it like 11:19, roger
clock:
7:23
